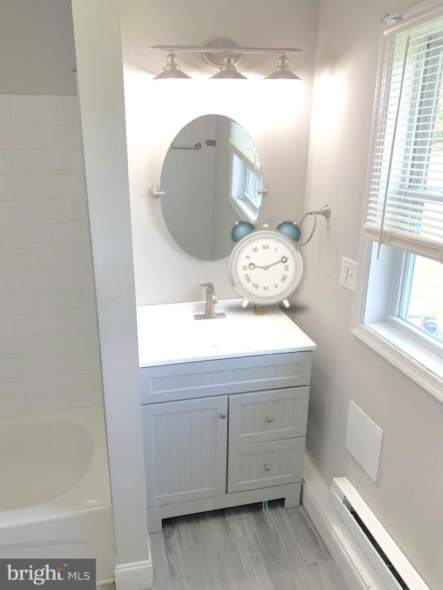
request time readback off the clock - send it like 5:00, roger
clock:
9:11
